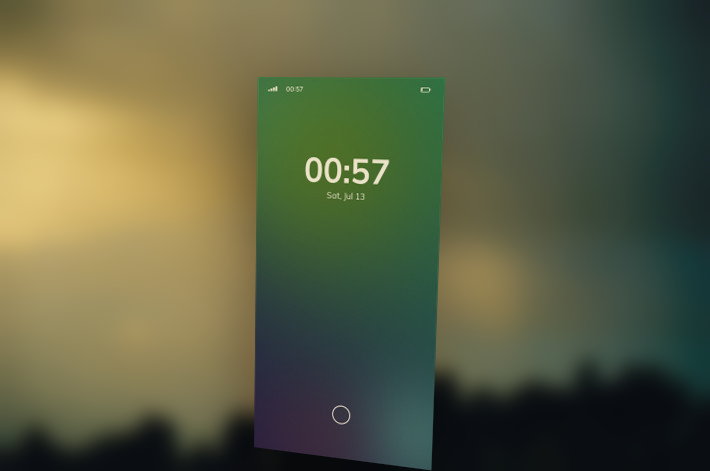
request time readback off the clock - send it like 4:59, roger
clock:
0:57
